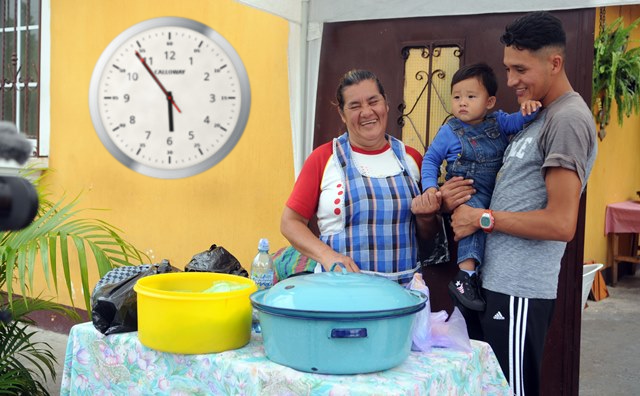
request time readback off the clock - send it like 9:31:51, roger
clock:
5:53:54
